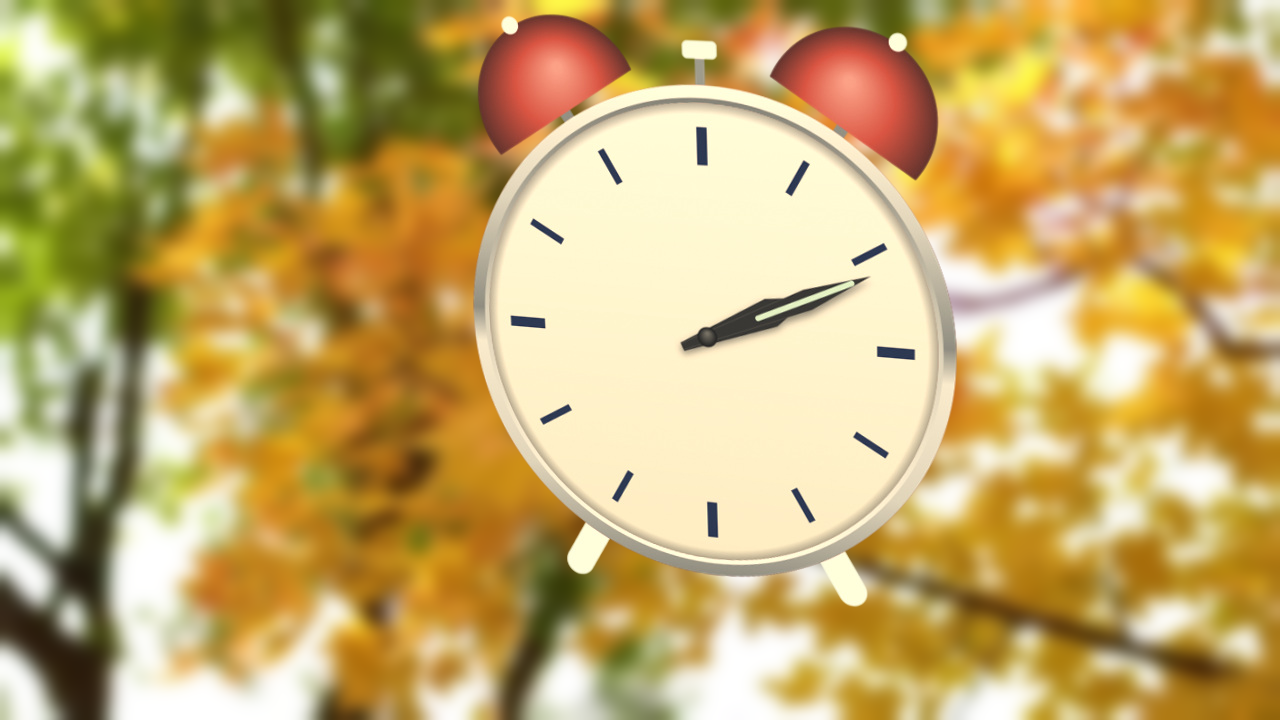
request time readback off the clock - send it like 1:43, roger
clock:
2:11
